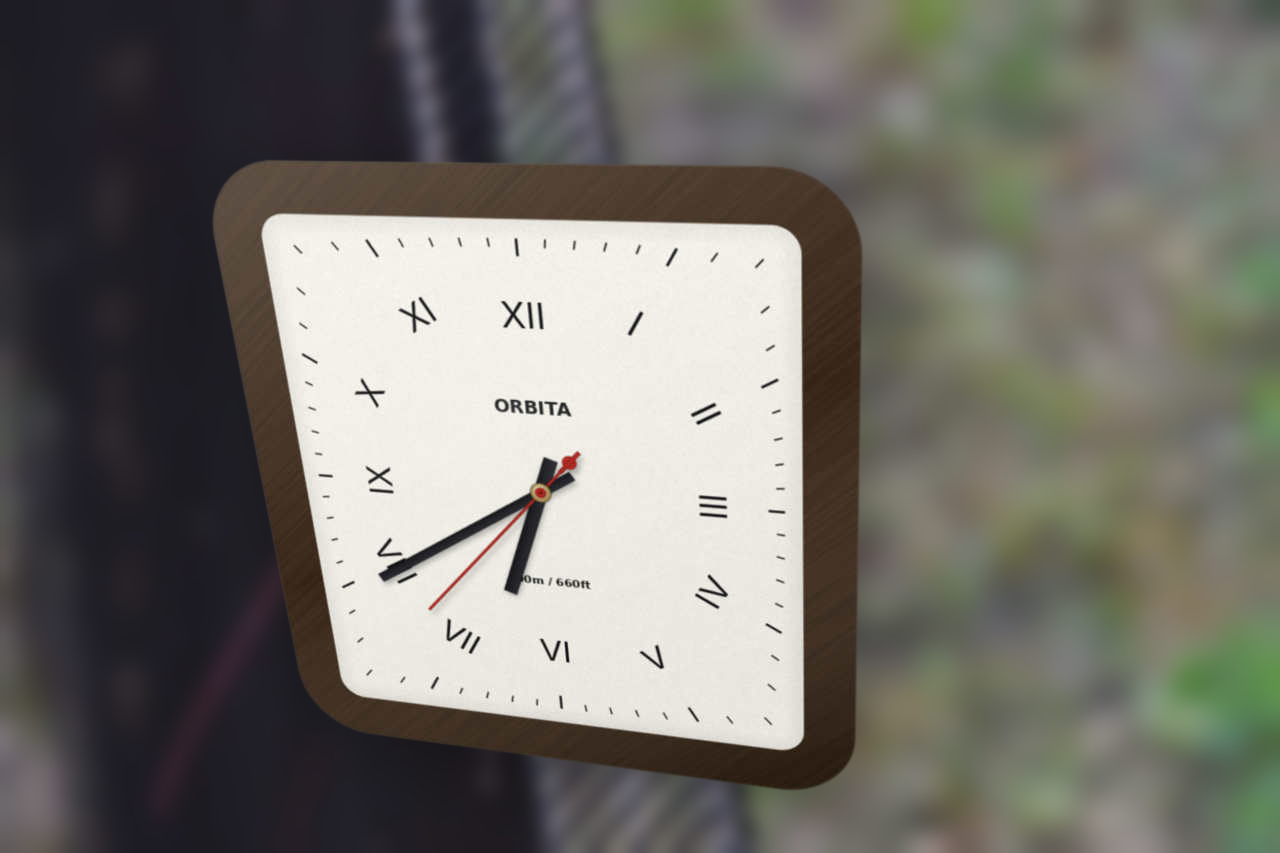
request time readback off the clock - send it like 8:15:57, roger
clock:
6:39:37
